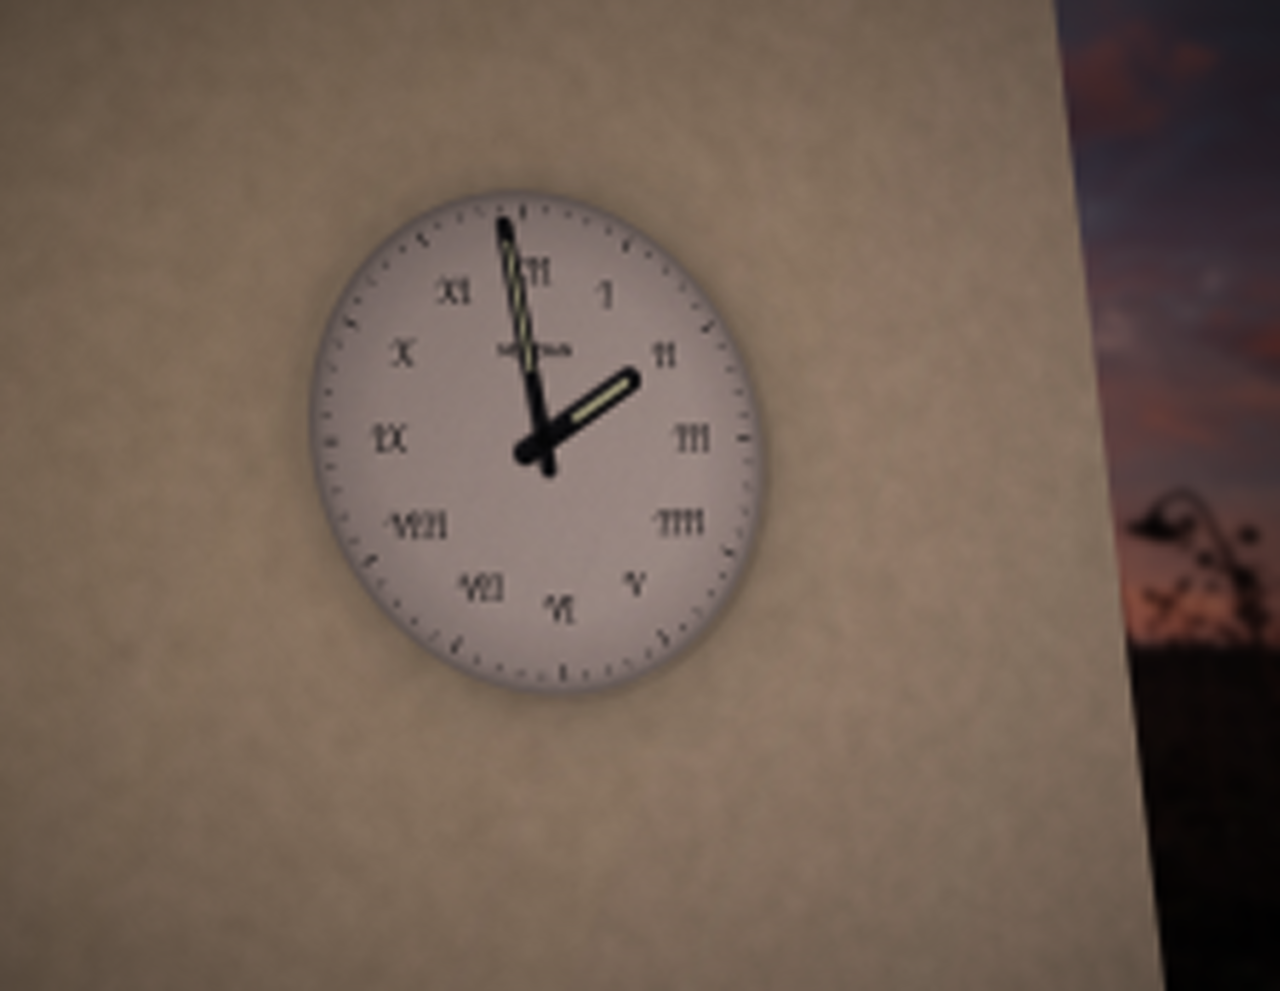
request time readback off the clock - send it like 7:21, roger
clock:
1:59
